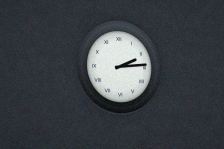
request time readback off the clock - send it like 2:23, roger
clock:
2:14
